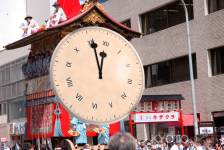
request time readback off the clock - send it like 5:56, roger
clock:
11:56
